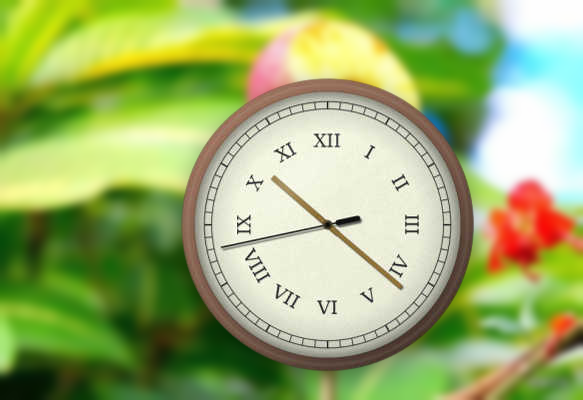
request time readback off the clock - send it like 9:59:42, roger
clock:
10:21:43
